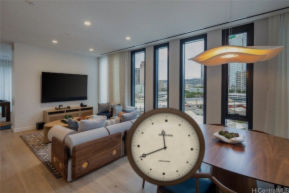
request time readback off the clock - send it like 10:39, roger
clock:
11:41
